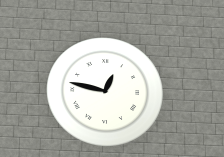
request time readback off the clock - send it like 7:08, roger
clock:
12:47
